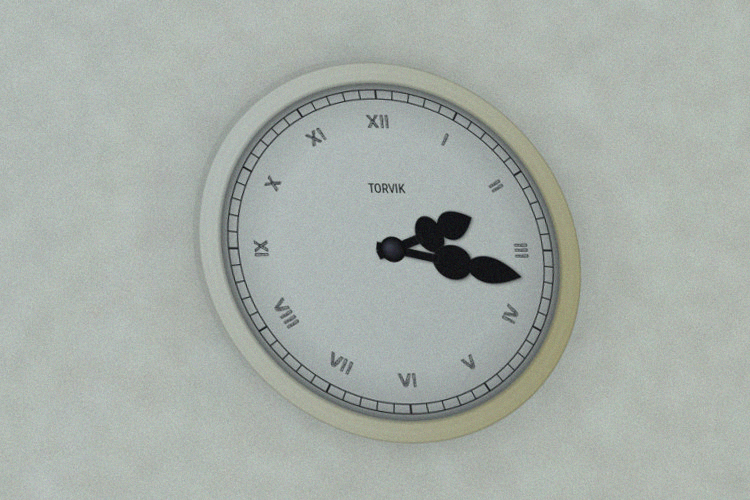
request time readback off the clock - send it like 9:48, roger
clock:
2:17
